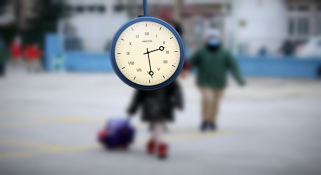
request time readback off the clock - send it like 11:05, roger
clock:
2:29
